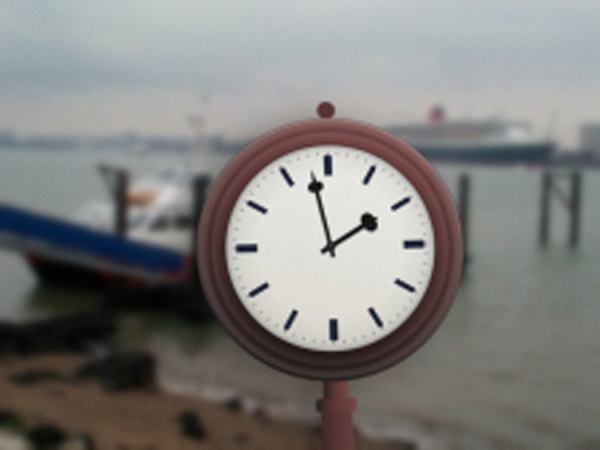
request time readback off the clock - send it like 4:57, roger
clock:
1:58
